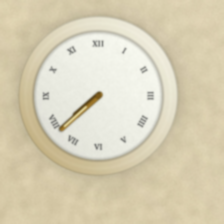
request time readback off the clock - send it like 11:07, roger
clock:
7:38
